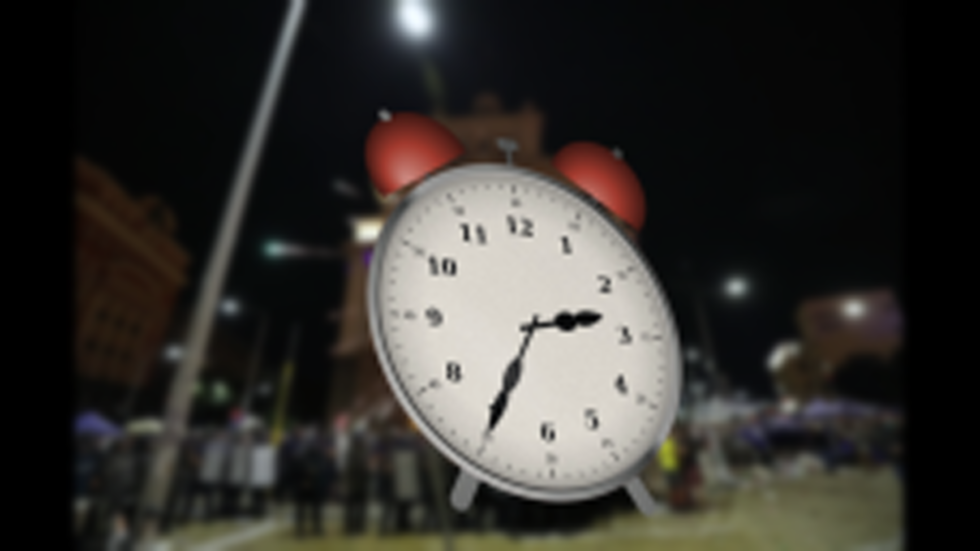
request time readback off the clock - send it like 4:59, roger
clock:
2:35
